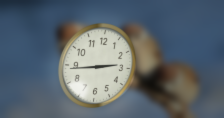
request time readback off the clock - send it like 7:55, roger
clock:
2:44
